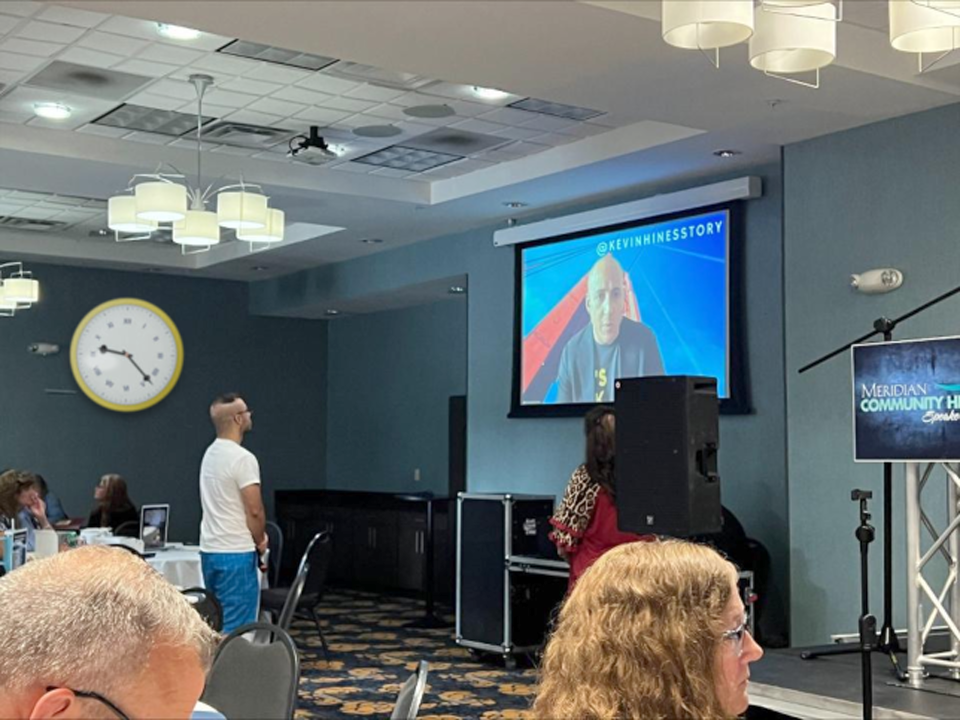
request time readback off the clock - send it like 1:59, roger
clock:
9:23
